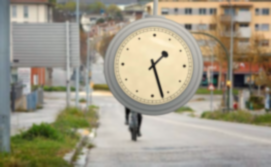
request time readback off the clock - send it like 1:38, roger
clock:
1:27
